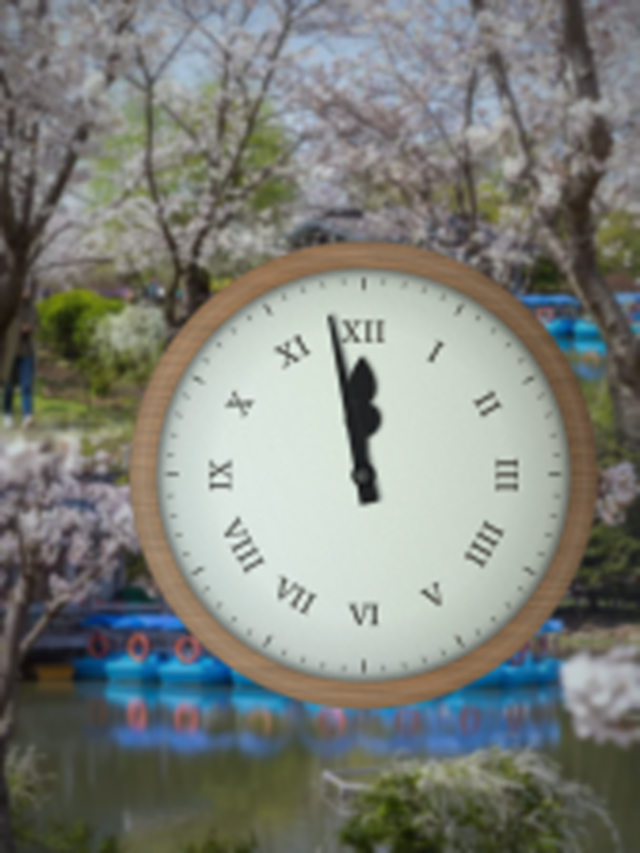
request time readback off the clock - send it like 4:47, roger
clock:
11:58
